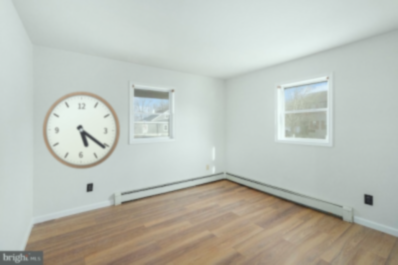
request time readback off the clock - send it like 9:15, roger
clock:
5:21
